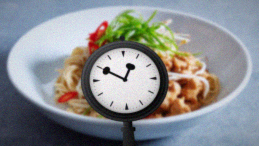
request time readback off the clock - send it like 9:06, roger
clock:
12:50
